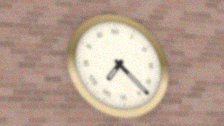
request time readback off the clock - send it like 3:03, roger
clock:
7:23
